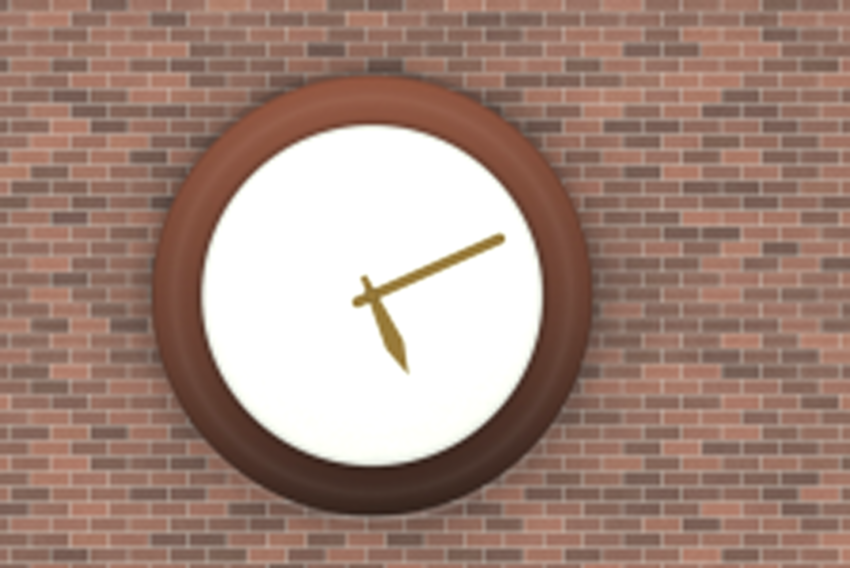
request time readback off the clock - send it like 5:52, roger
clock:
5:11
